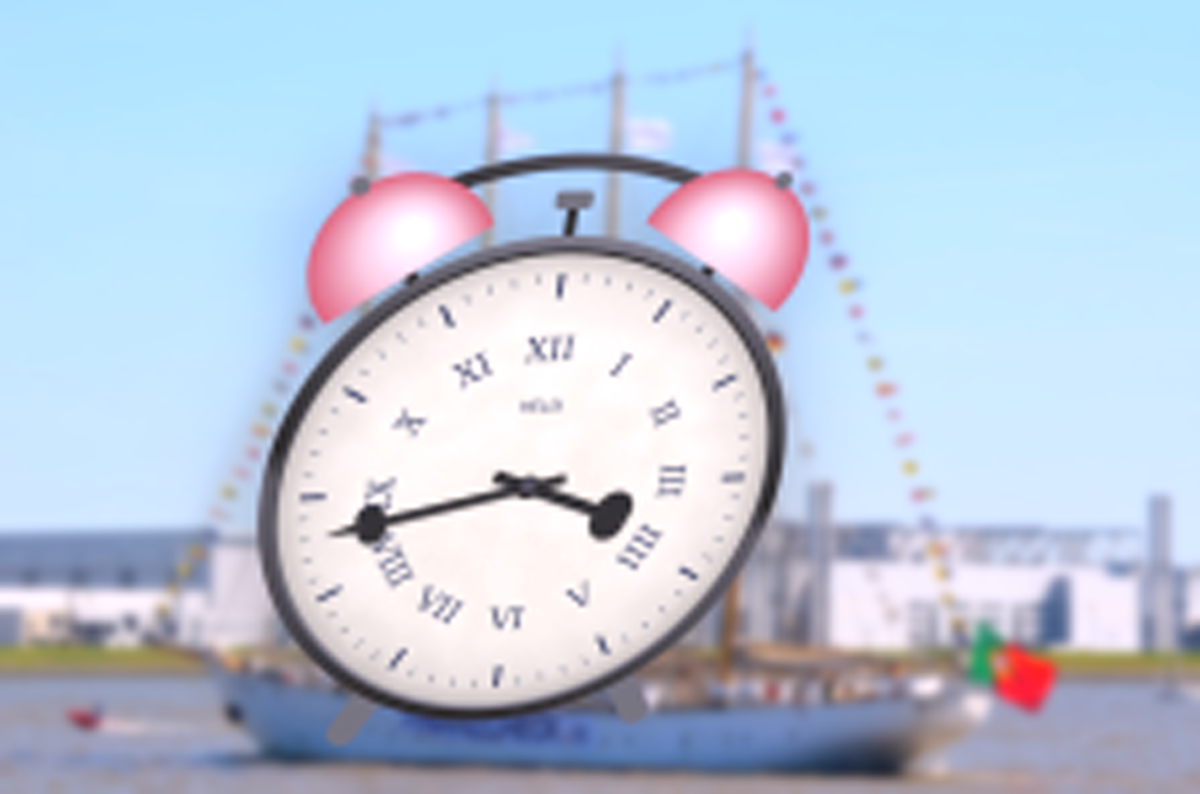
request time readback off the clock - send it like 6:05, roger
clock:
3:43
